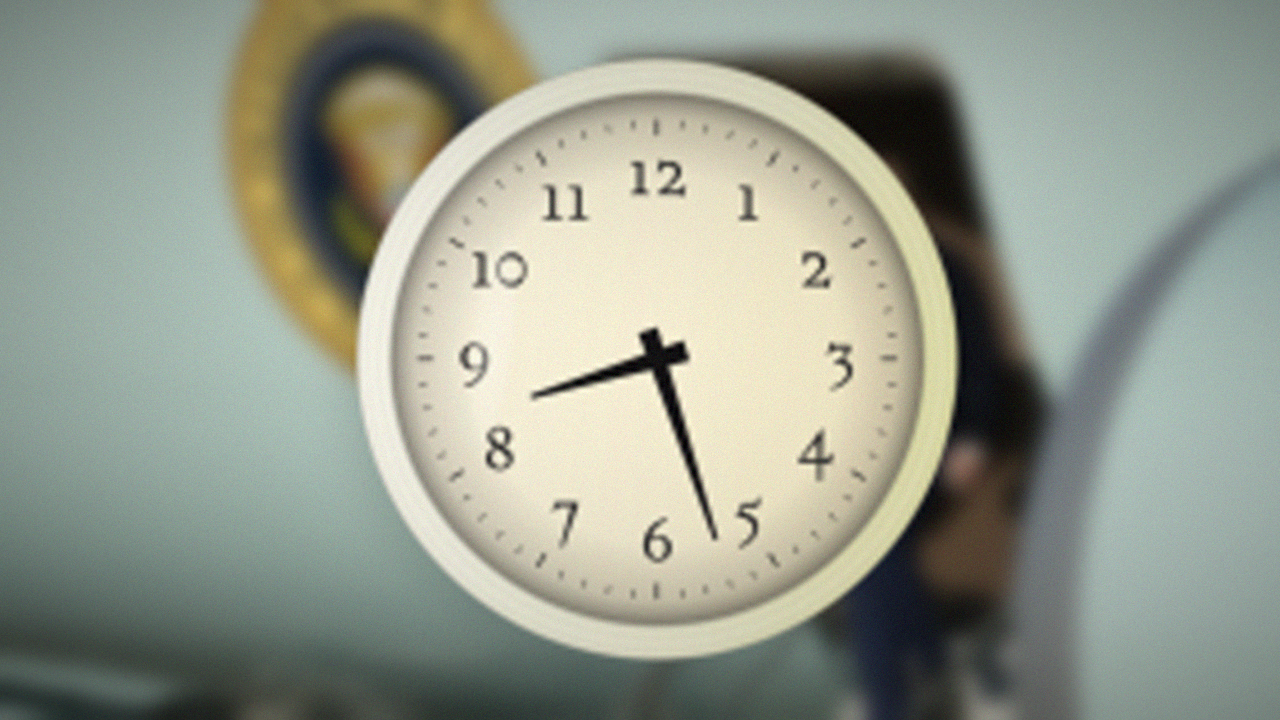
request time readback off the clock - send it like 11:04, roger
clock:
8:27
